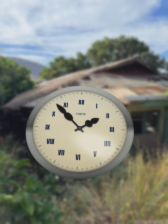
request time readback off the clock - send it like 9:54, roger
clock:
1:53
